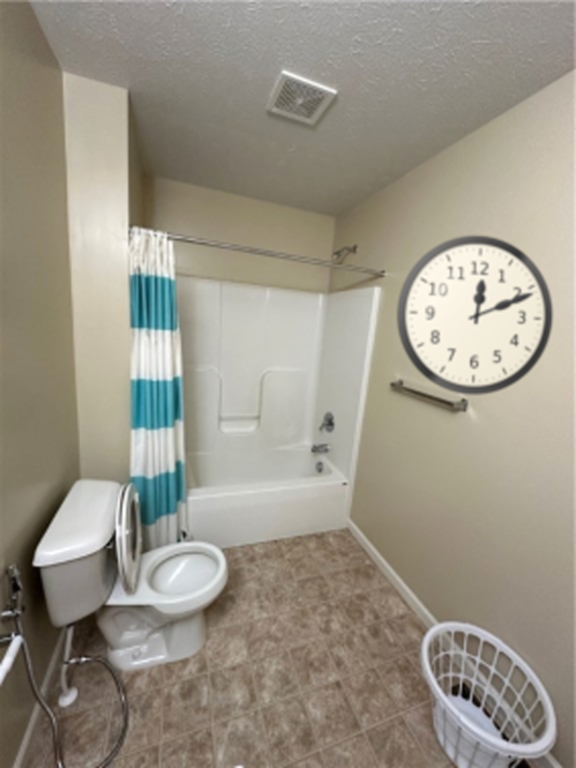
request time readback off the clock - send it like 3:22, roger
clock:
12:11
